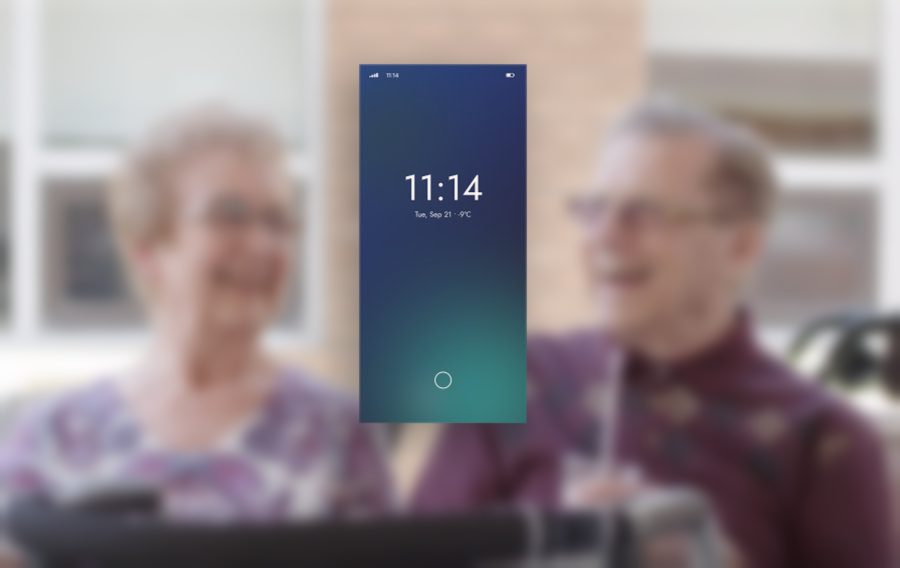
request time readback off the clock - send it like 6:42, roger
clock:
11:14
